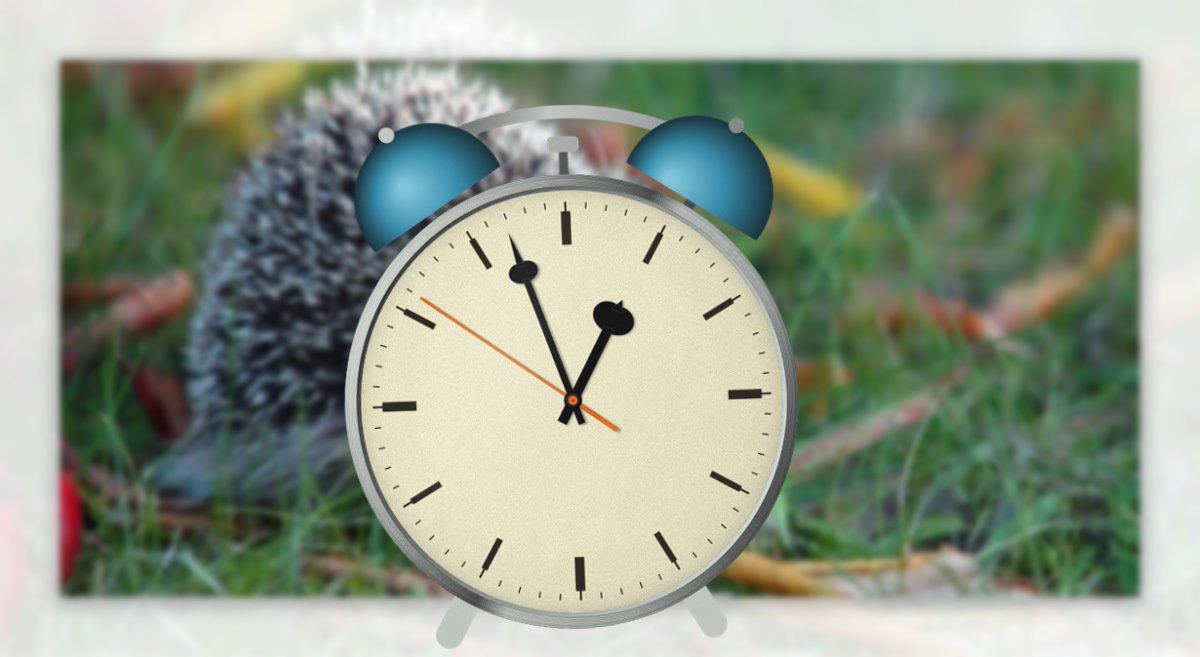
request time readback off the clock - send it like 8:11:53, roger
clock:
12:56:51
